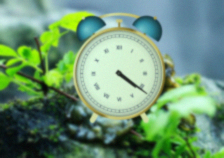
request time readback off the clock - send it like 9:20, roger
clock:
4:21
